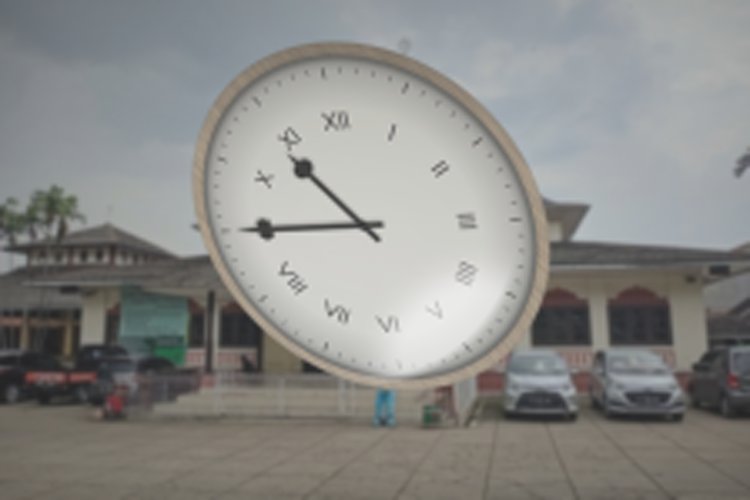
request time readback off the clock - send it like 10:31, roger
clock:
10:45
